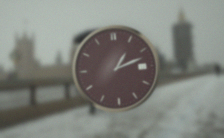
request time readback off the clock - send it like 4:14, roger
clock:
1:12
